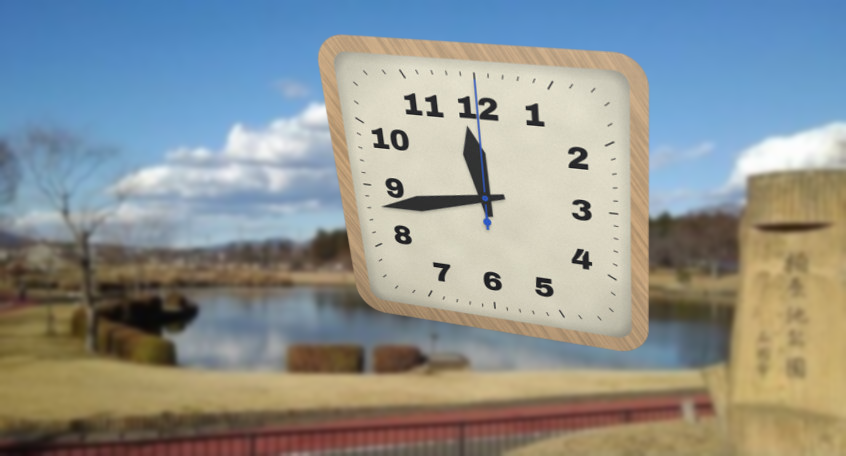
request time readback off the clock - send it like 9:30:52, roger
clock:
11:43:00
